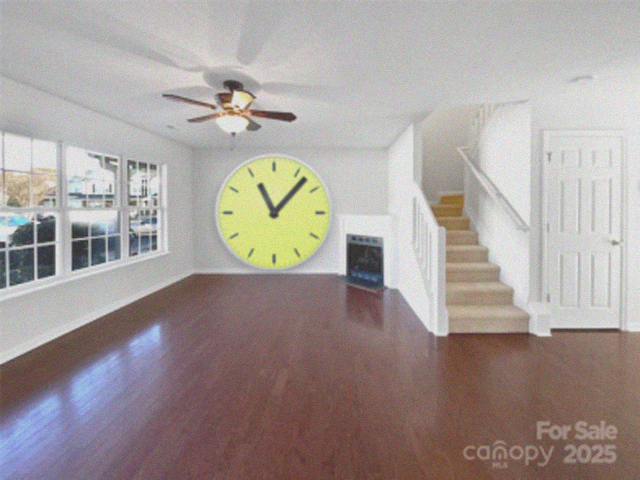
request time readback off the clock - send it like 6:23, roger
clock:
11:07
